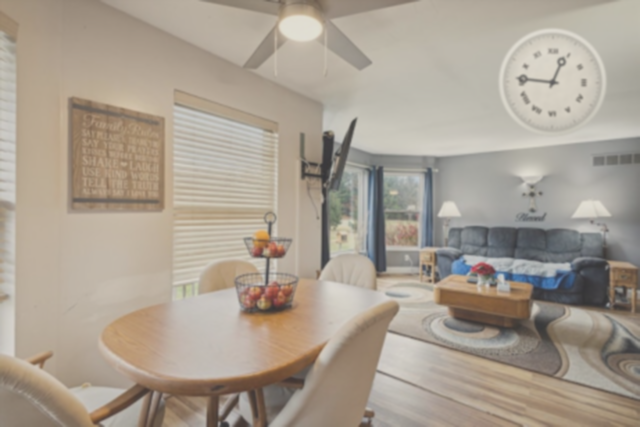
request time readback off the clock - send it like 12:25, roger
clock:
12:46
